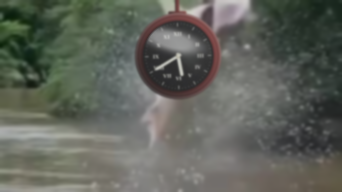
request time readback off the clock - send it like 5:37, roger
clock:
5:40
